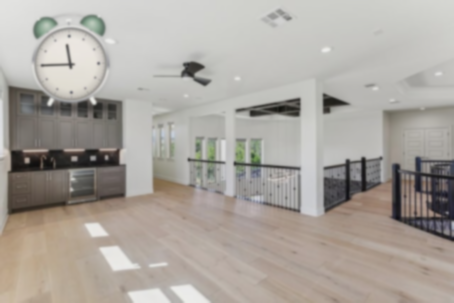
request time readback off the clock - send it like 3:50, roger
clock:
11:45
